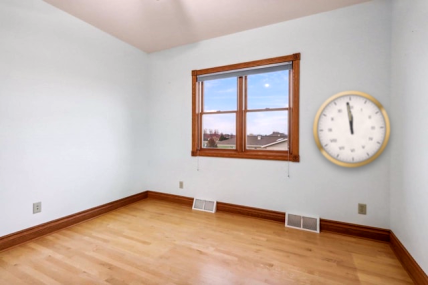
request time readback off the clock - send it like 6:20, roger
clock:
11:59
